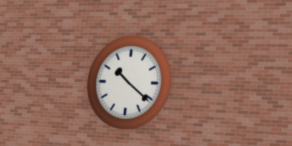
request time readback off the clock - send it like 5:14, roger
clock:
10:21
